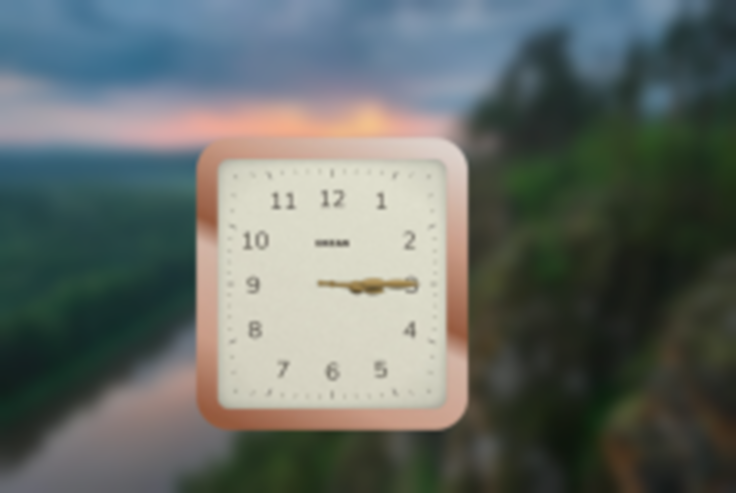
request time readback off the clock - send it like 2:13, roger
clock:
3:15
